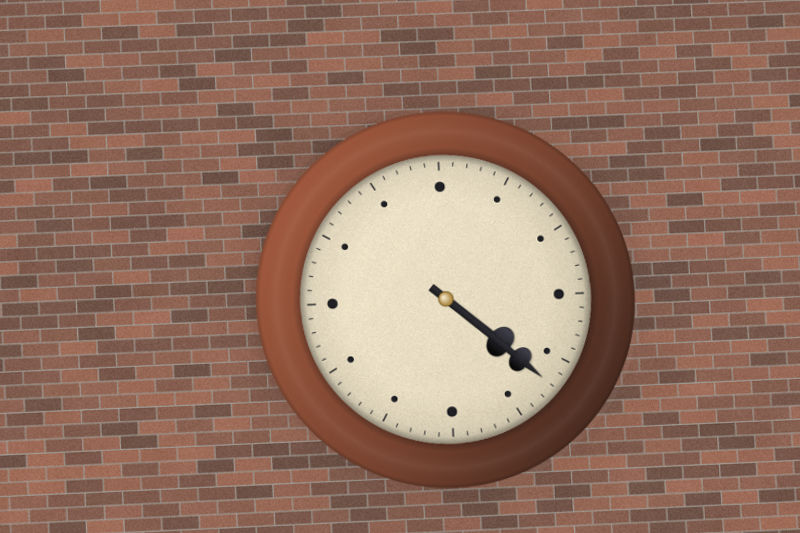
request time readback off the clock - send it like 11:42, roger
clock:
4:22
